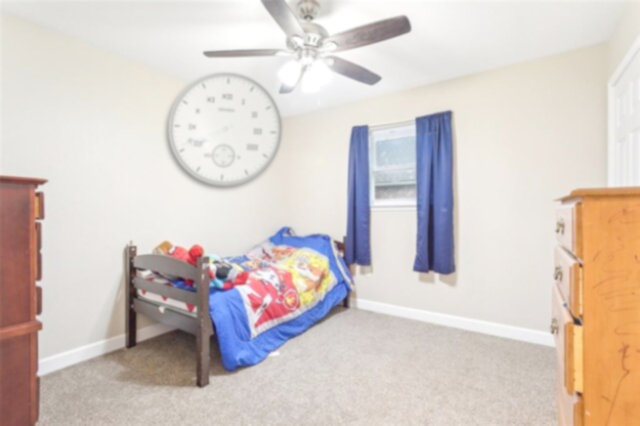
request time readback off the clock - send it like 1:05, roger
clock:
7:41
